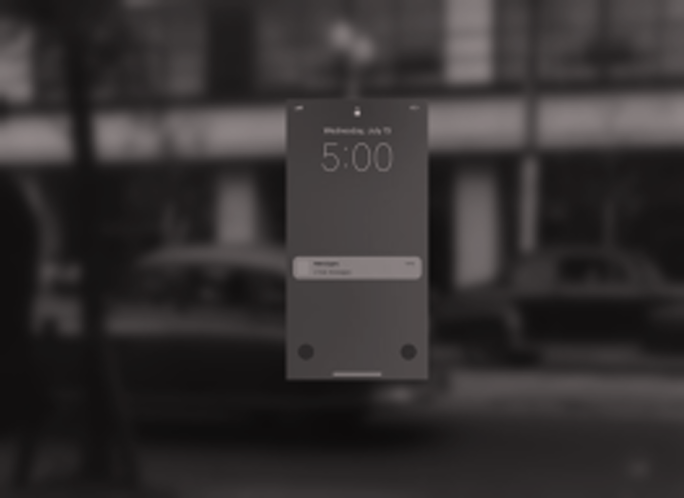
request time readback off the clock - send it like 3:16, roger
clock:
5:00
